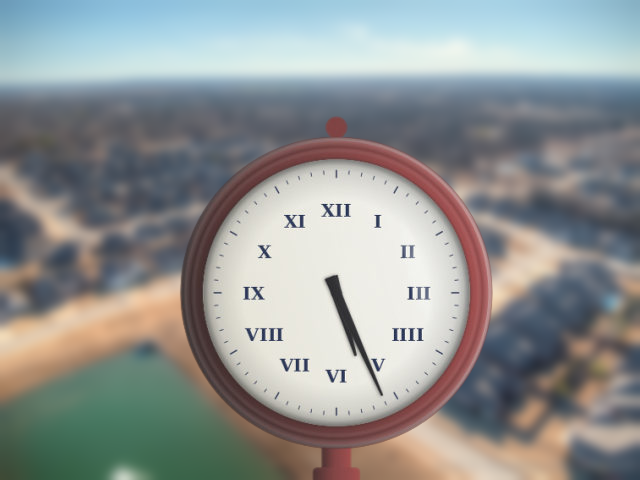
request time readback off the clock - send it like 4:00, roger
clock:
5:26
